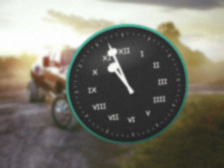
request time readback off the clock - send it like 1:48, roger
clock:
10:57
